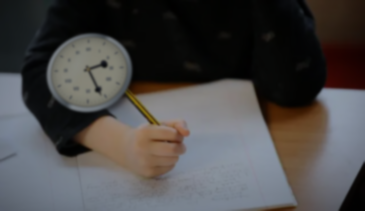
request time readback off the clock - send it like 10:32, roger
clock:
2:26
